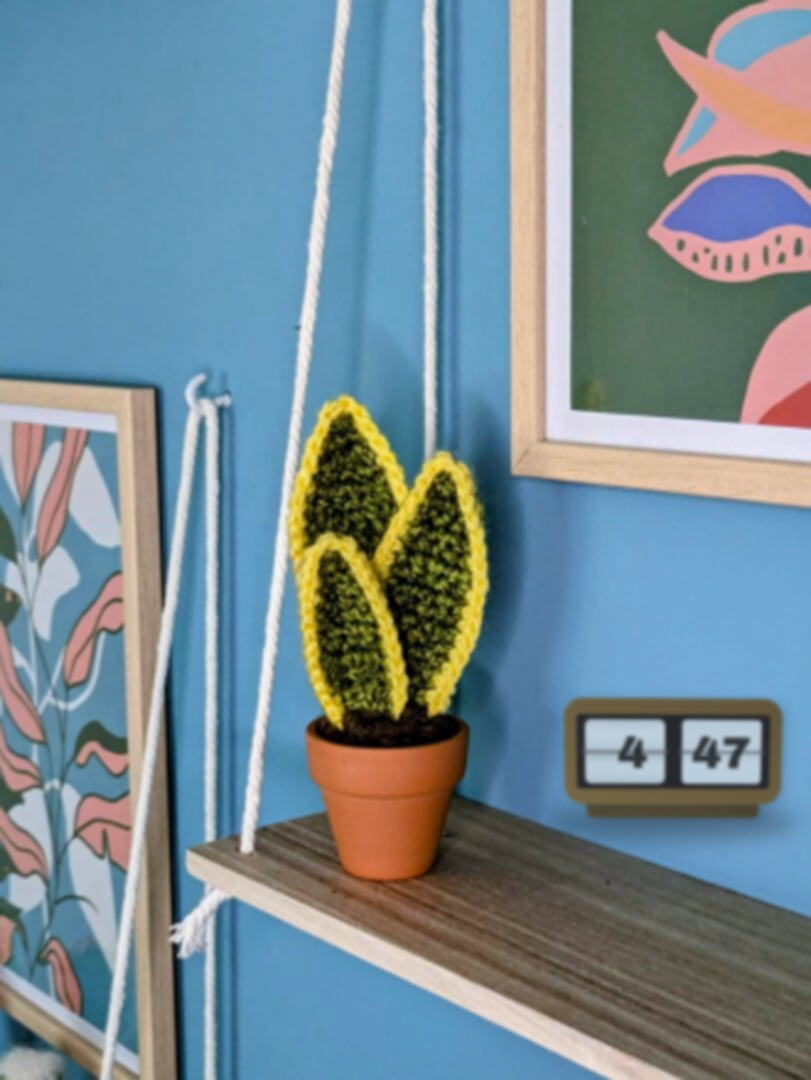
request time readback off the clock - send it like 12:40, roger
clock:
4:47
